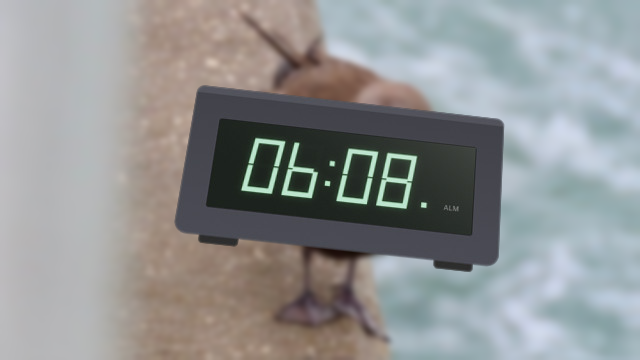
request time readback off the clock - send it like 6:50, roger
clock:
6:08
